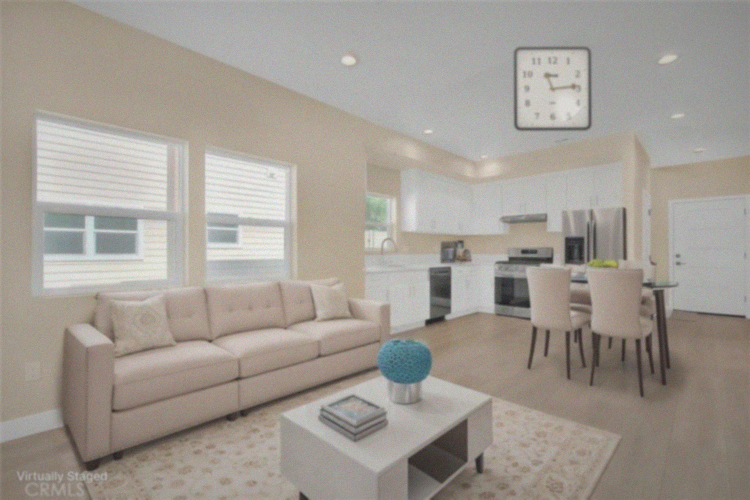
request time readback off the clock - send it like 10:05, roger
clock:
11:14
